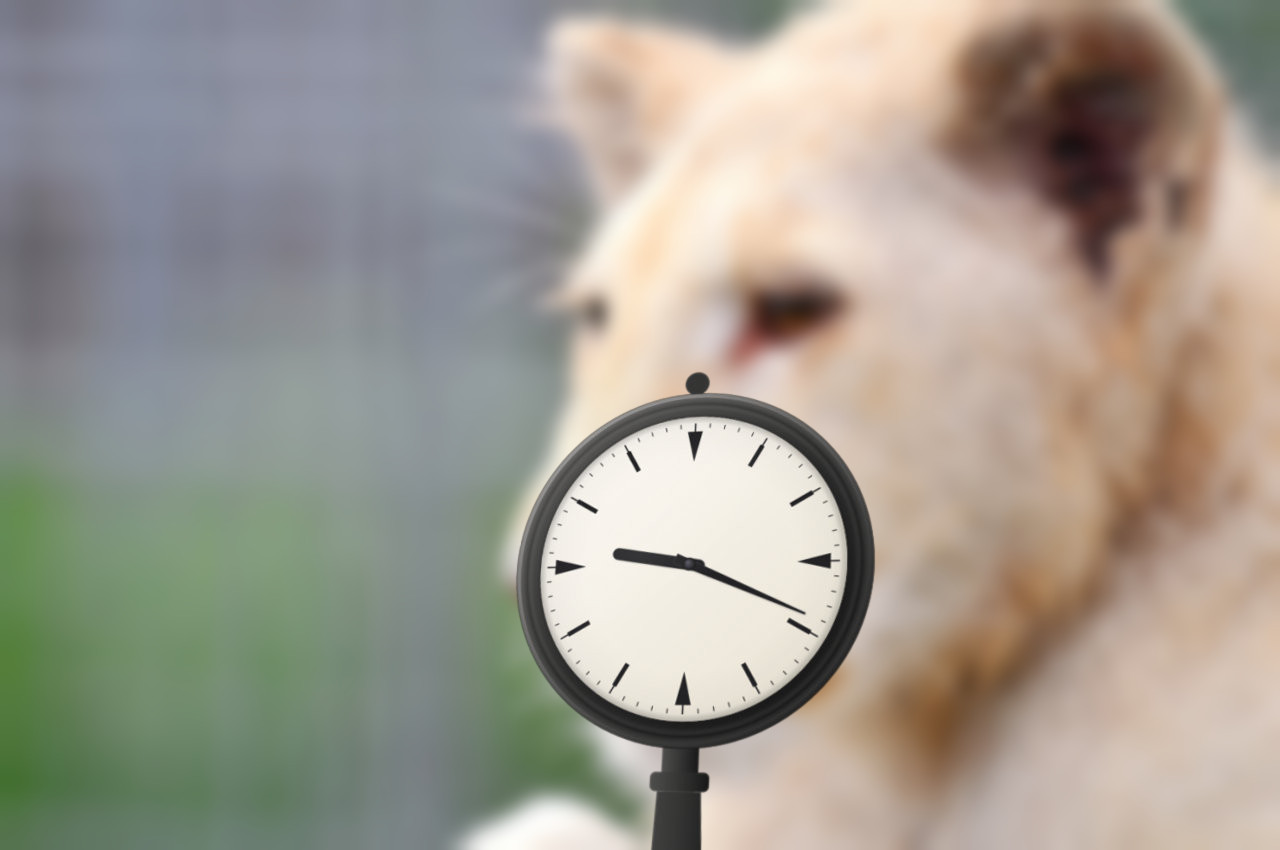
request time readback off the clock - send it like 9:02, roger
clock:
9:19
